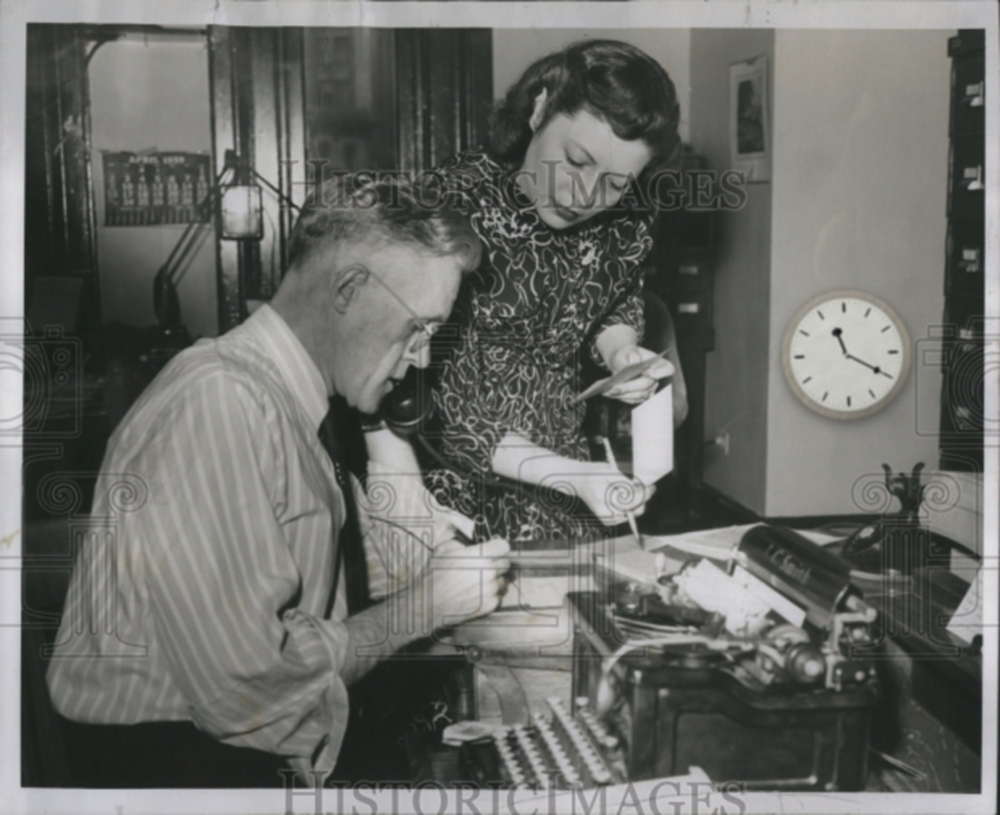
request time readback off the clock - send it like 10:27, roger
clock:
11:20
